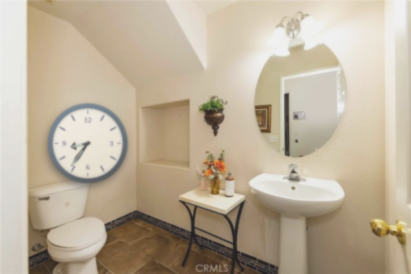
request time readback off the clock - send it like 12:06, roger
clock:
8:36
